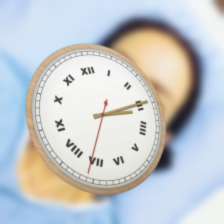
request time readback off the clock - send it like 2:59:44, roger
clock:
3:14:36
